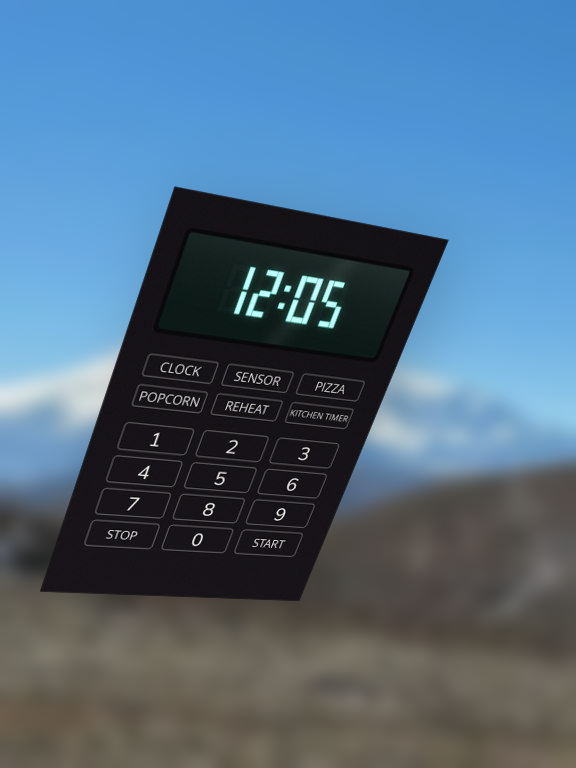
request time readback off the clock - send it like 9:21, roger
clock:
12:05
